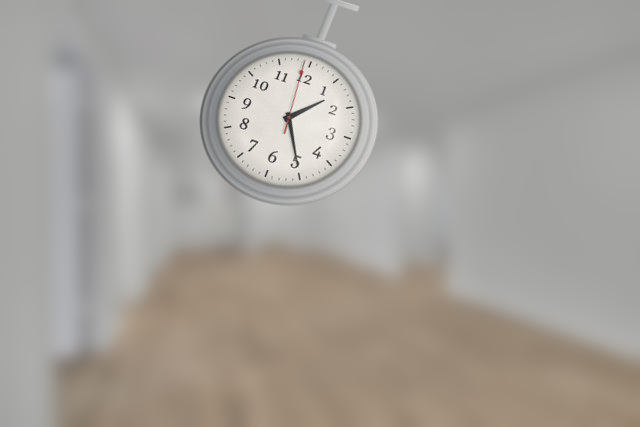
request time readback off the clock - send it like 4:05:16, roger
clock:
1:24:59
